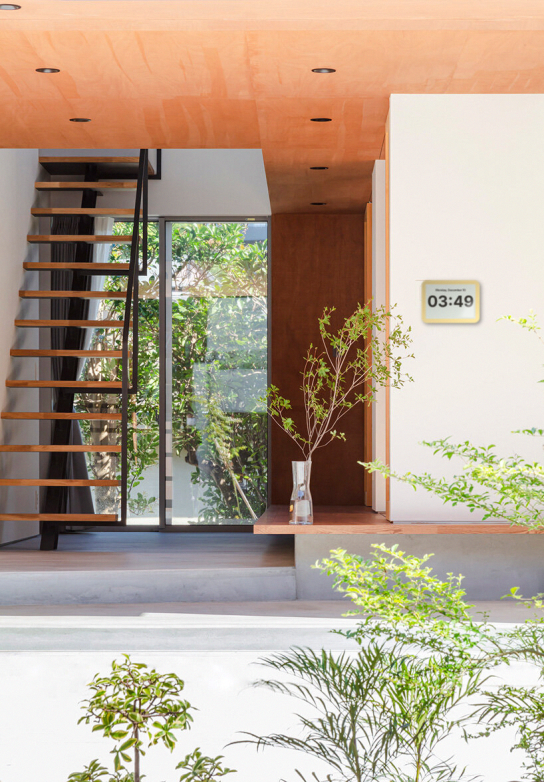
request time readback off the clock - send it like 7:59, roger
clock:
3:49
